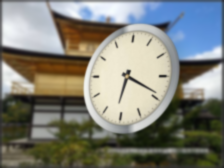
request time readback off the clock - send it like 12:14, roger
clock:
6:19
